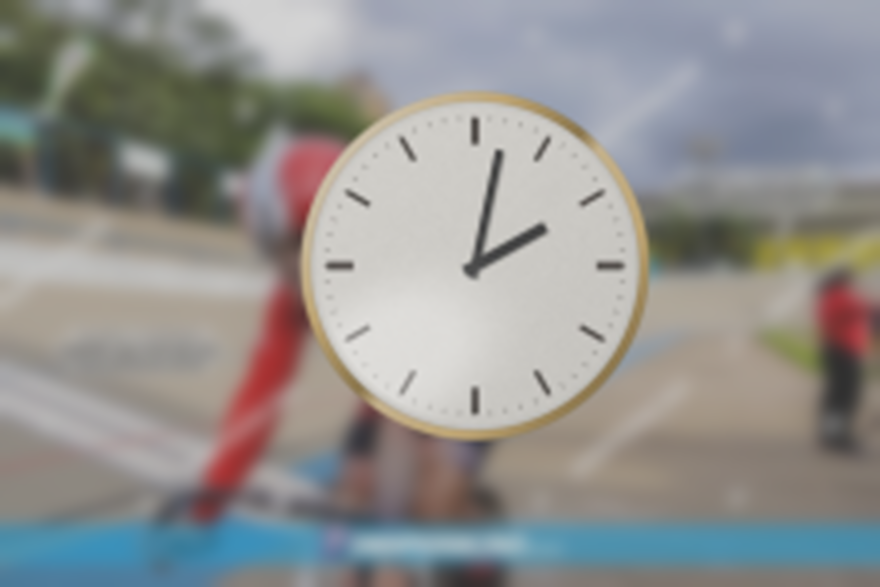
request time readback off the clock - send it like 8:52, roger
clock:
2:02
